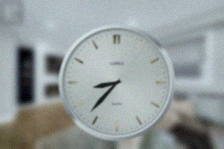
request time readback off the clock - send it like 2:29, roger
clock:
8:37
